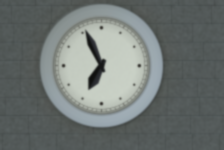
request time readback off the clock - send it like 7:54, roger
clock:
6:56
